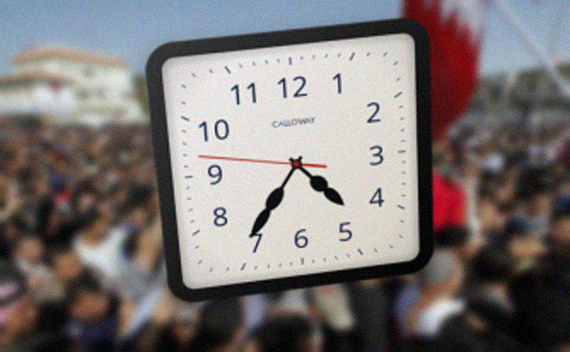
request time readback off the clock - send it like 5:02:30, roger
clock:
4:35:47
